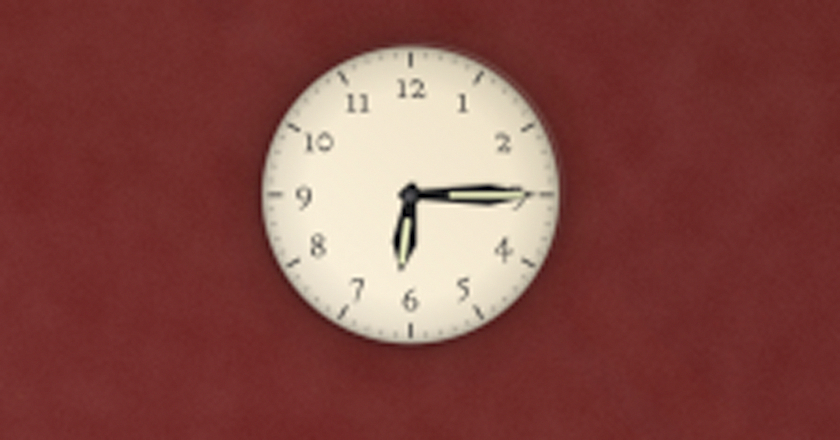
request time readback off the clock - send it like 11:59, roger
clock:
6:15
